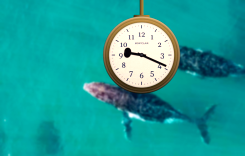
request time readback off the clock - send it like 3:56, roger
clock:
9:19
